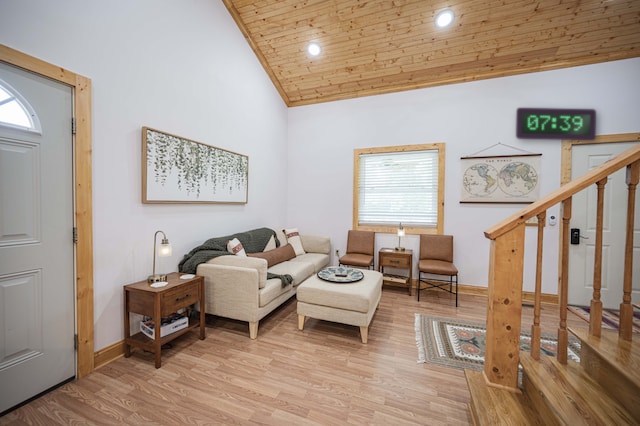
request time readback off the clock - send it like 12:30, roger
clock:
7:39
